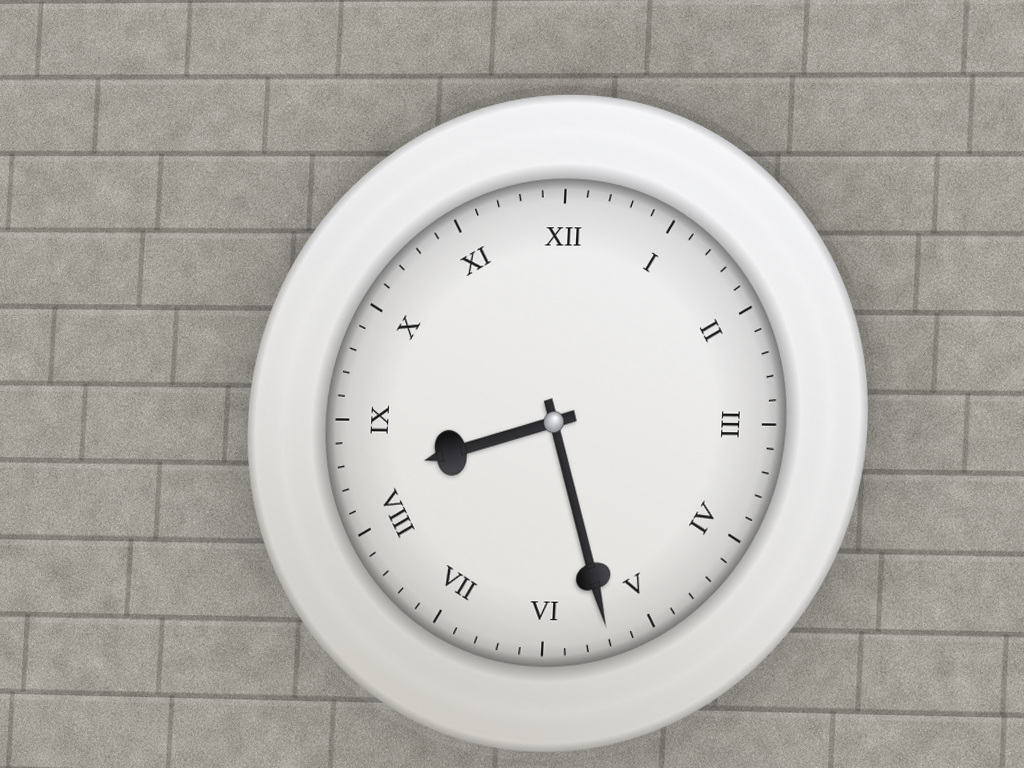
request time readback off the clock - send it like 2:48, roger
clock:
8:27
